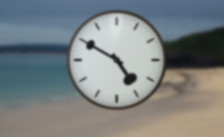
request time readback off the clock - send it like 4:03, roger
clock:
4:50
